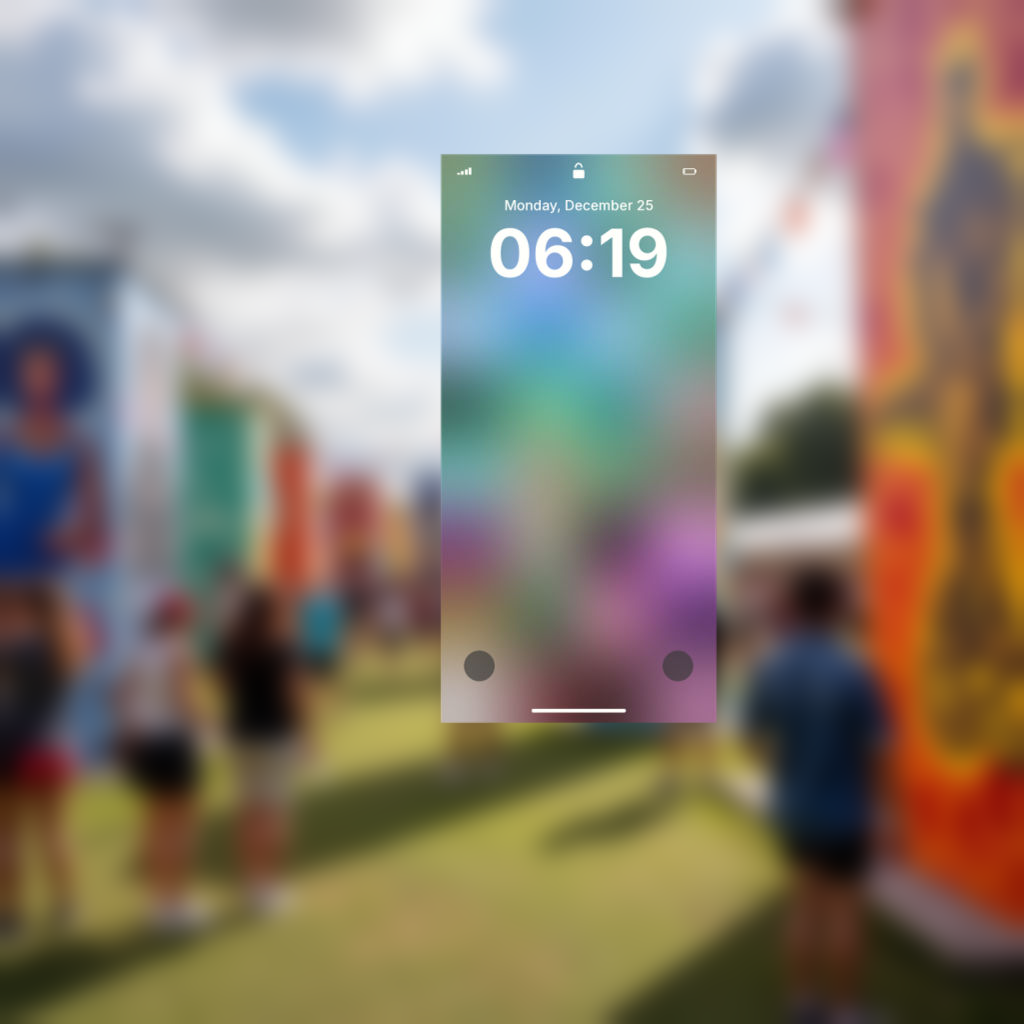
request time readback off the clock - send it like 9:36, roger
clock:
6:19
